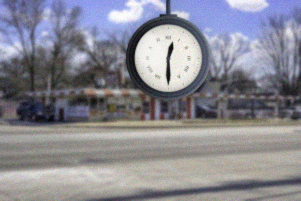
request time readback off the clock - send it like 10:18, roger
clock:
12:30
